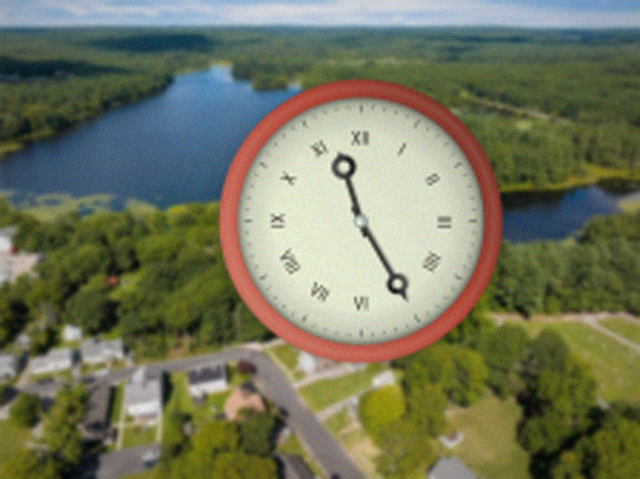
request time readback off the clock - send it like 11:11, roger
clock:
11:25
